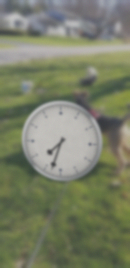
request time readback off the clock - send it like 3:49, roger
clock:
7:33
